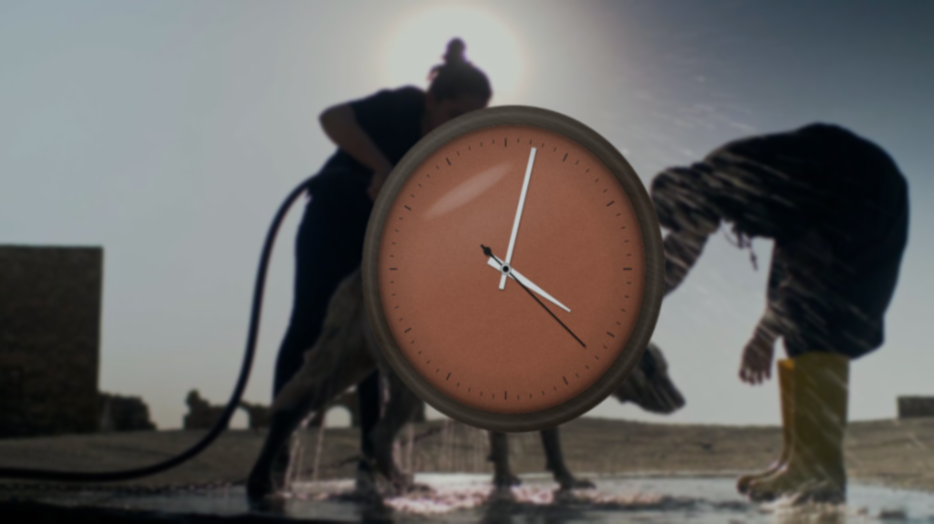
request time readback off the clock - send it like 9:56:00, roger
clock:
4:02:22
